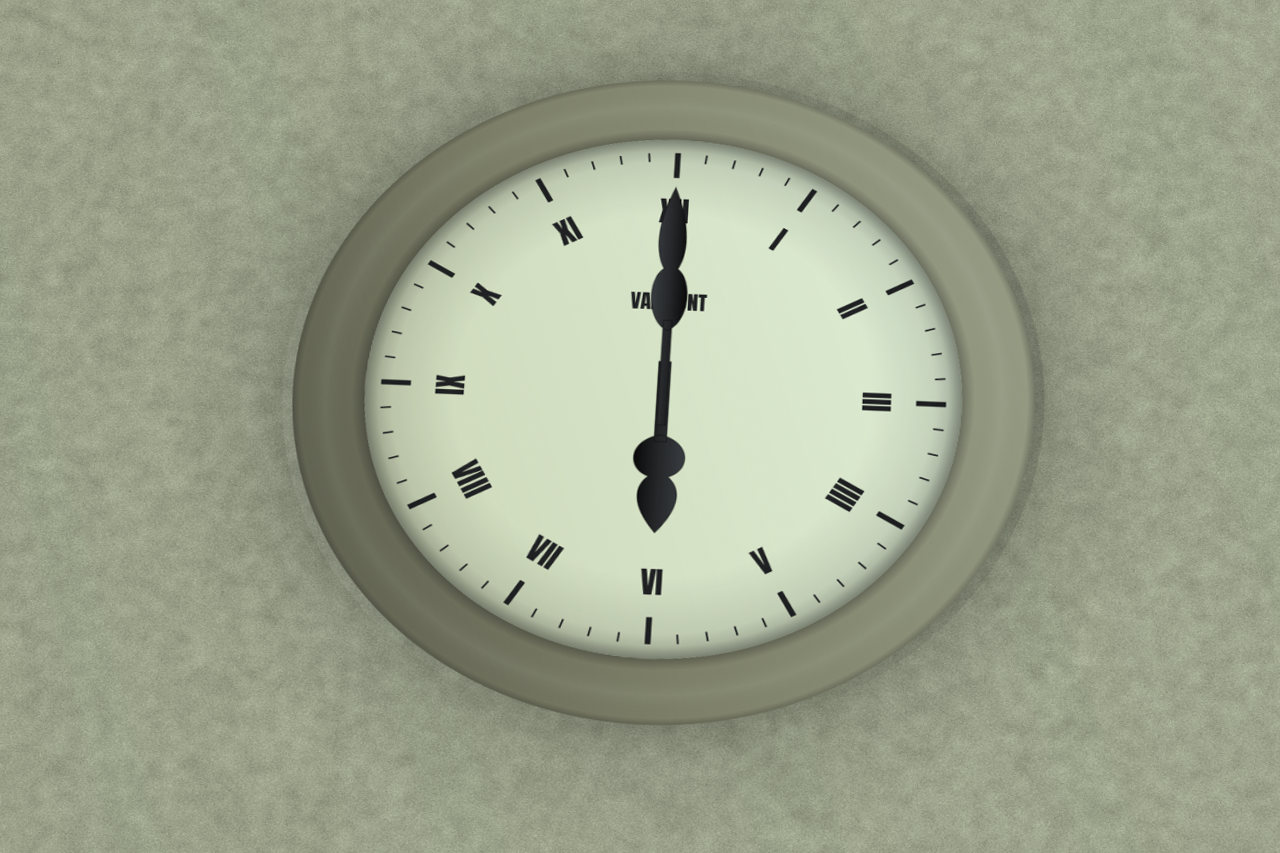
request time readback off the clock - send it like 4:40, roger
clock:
6:00
